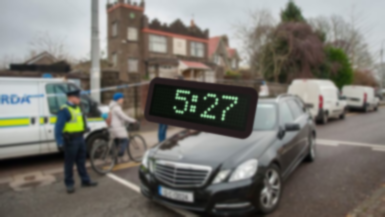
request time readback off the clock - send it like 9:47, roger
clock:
5:27
